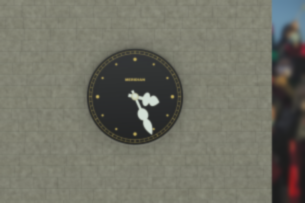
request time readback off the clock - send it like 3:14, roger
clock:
3:26
